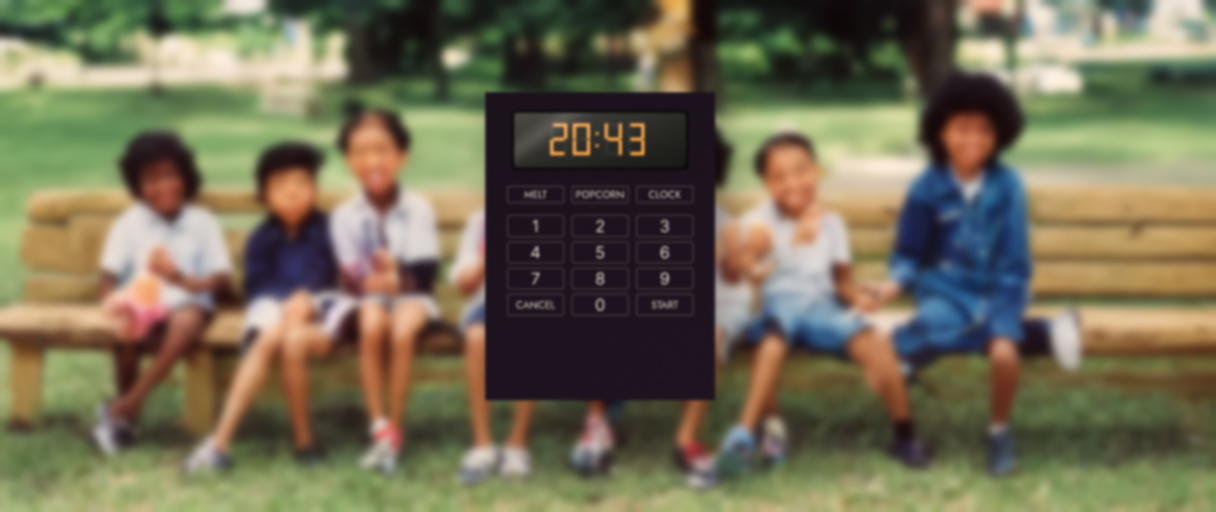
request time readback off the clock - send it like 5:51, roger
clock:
20:43
